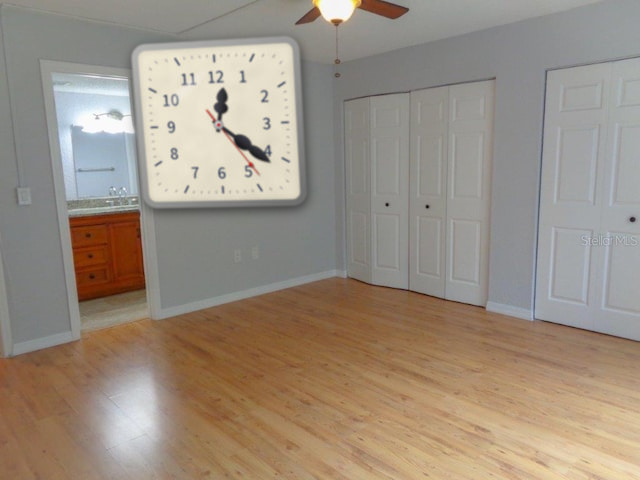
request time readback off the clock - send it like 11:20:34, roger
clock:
12:21:24
